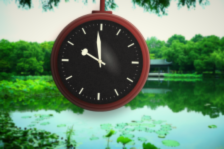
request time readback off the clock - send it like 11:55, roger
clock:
9:59
